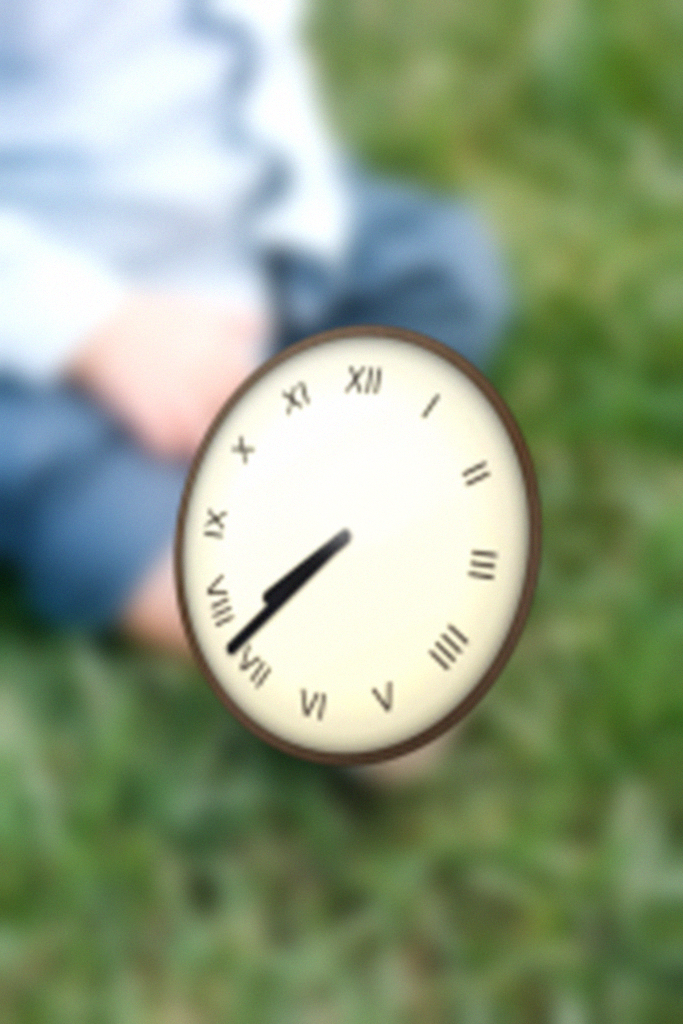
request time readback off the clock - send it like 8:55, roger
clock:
7:37
